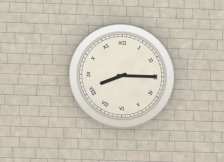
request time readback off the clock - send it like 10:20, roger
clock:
8:15
